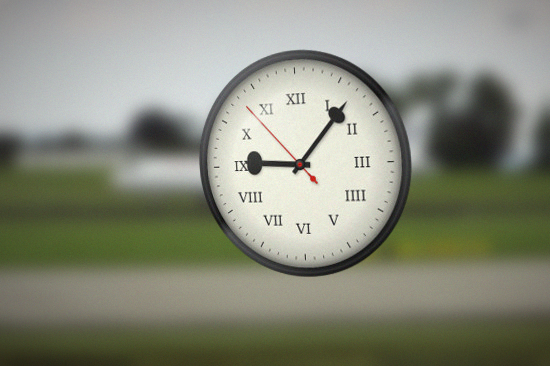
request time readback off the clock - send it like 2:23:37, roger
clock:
9:06:53
